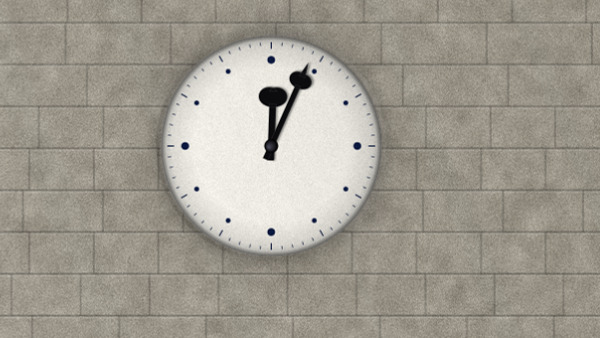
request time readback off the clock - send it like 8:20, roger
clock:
12:04
